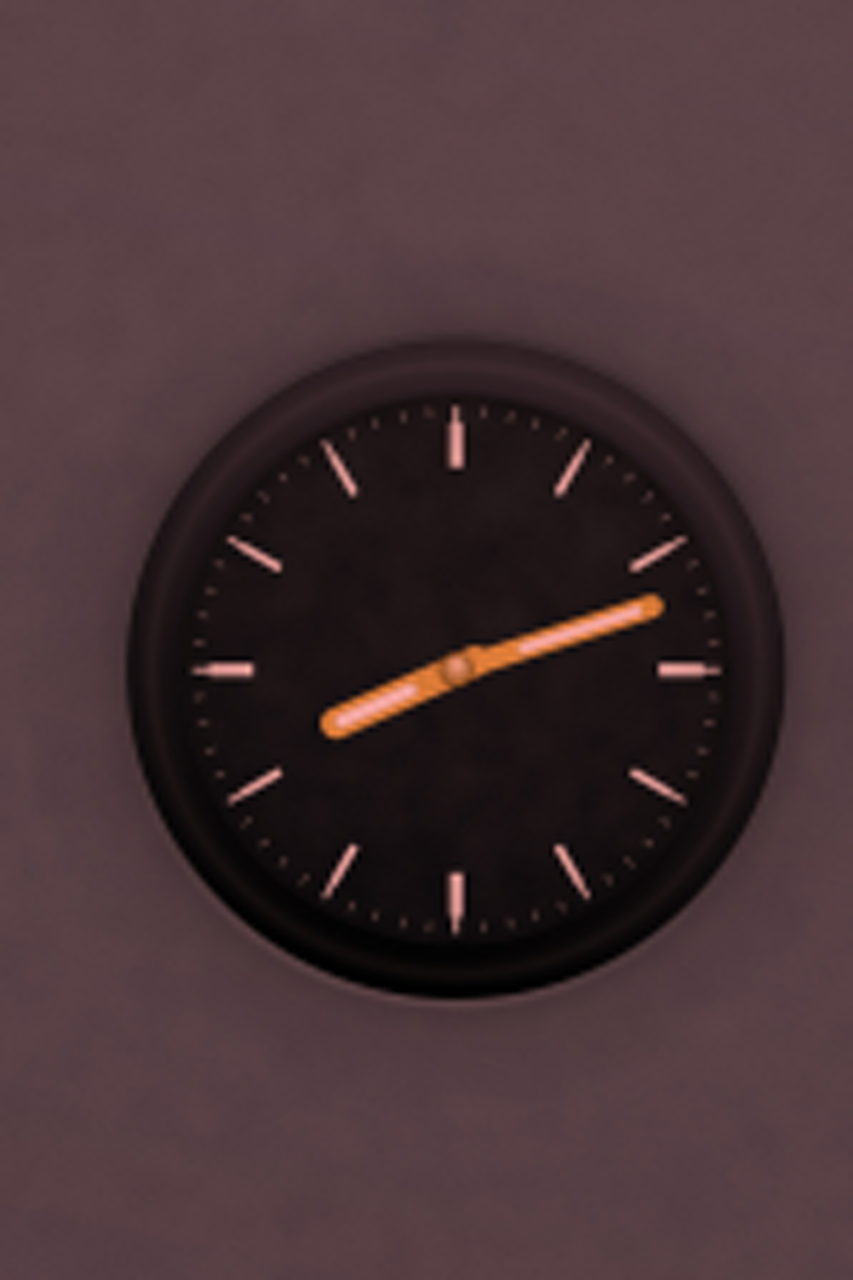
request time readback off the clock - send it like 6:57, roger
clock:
8:12
